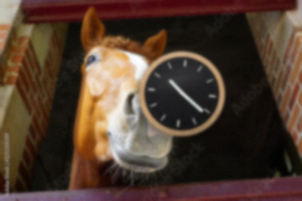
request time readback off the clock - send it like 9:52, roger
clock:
10:21
